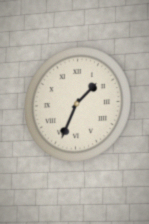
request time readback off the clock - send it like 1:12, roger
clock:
1:34
